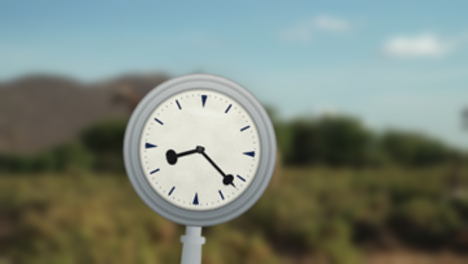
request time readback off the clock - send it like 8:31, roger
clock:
8:22
